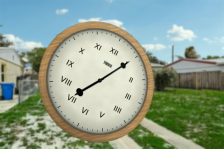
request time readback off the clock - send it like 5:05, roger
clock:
7:05
